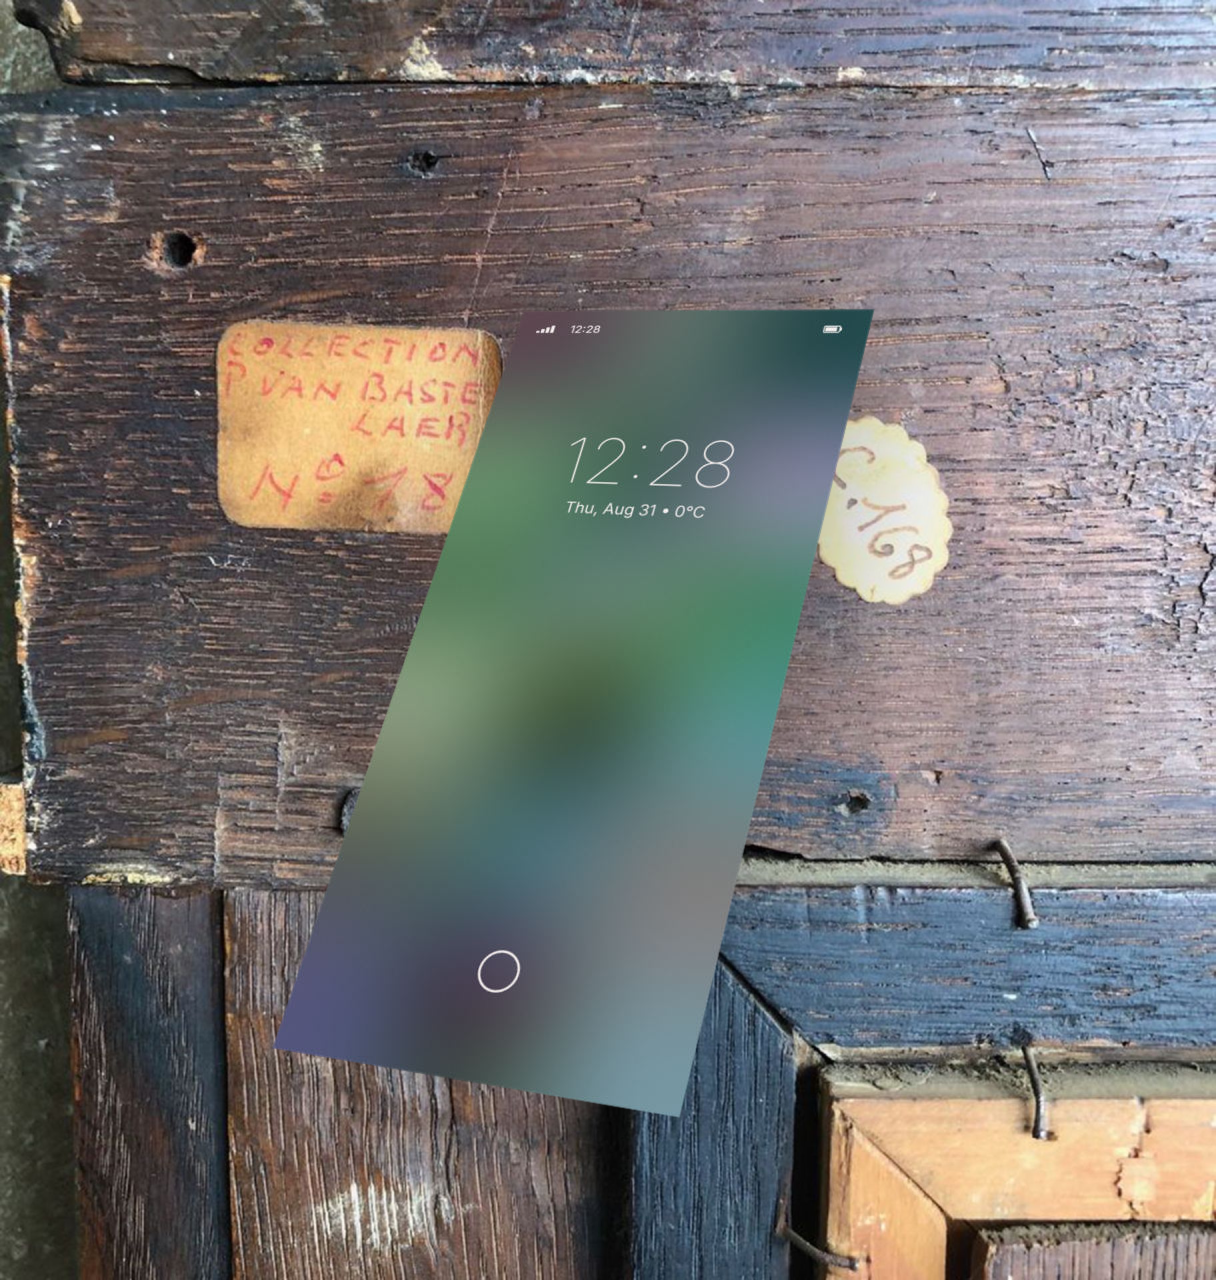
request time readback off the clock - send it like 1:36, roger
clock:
12:28
